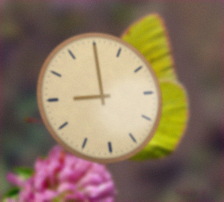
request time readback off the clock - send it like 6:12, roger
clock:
9:00
